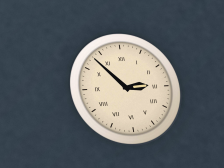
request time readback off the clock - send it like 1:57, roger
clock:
2:53
